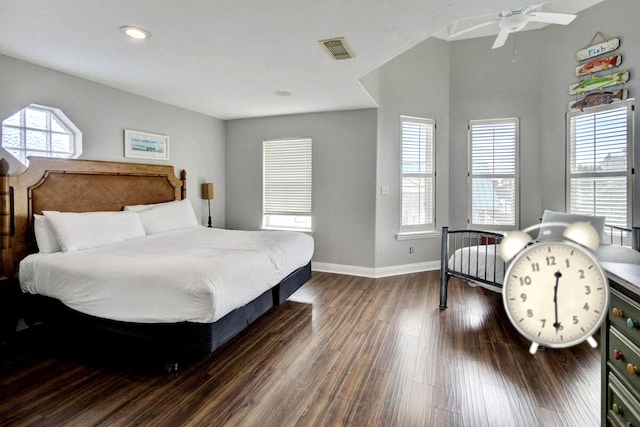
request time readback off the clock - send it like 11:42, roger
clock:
12:31
